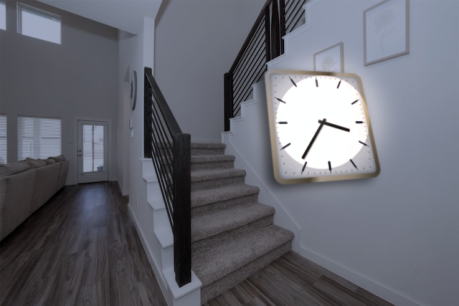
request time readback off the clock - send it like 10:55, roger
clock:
3:36
